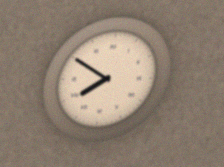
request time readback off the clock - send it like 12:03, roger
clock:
7:50
